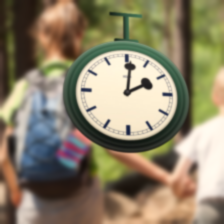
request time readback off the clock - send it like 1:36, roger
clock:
2:01
